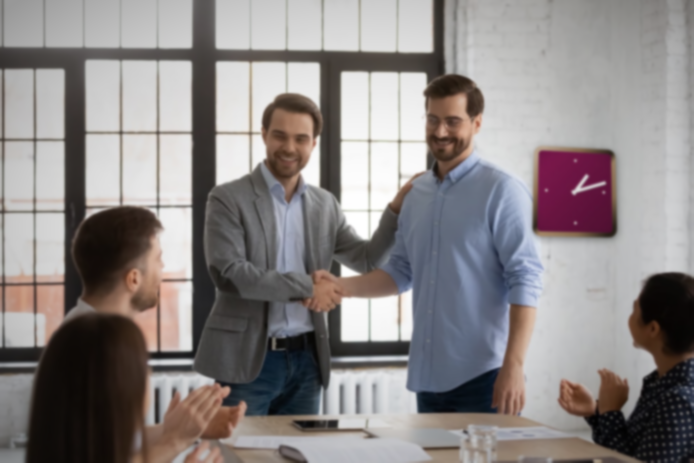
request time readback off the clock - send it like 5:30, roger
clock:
1:12
